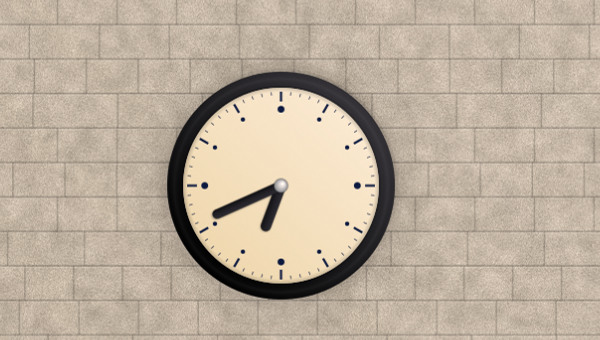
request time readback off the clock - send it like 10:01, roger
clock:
6:41
